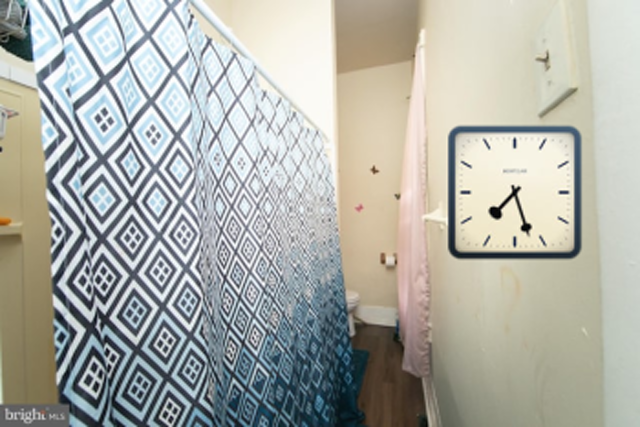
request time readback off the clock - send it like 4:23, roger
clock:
7:27
